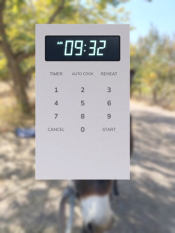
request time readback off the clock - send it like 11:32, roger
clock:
9:32
